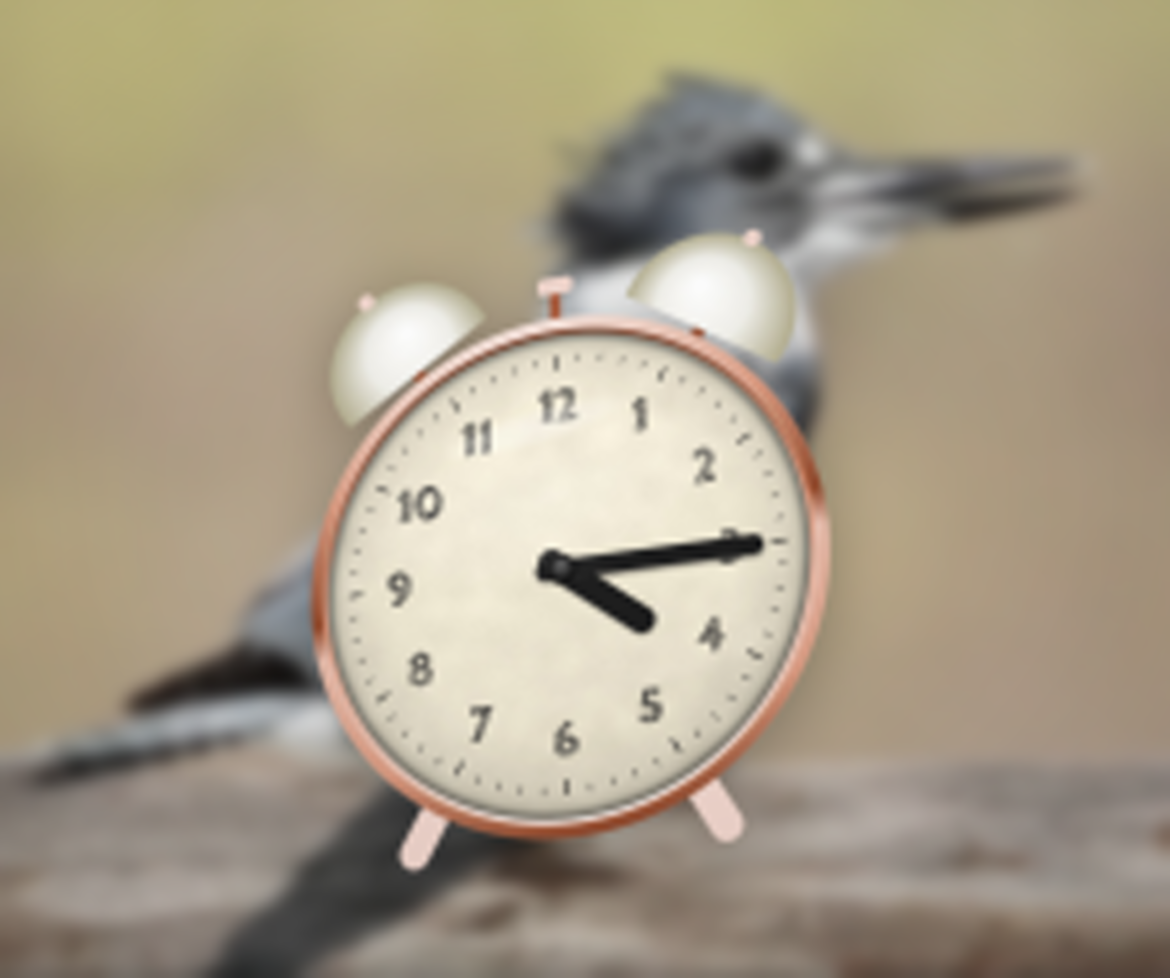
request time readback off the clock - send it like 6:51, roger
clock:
4:15
